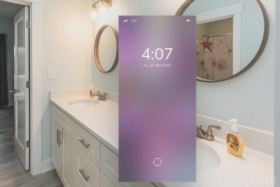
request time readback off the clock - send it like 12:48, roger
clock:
4:07
